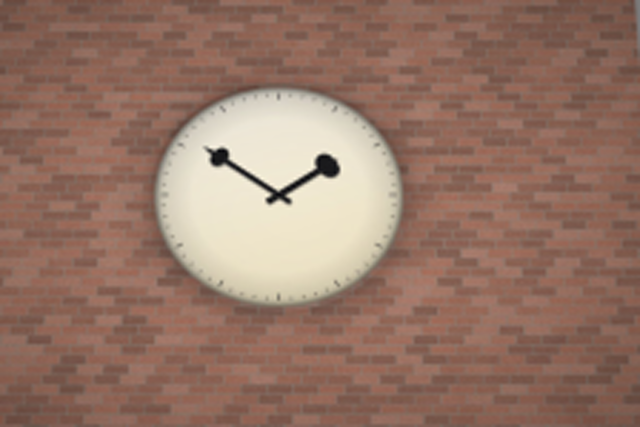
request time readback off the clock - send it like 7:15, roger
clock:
1:51
